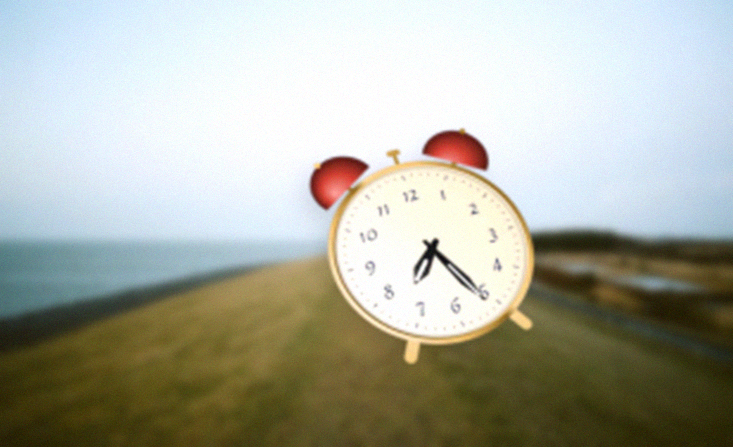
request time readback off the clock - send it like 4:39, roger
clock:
7:26
